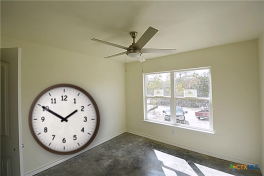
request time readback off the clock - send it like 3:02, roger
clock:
1:50
